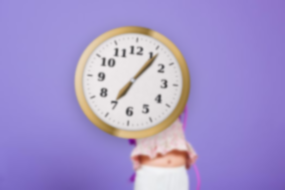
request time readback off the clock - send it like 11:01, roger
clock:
7:06
